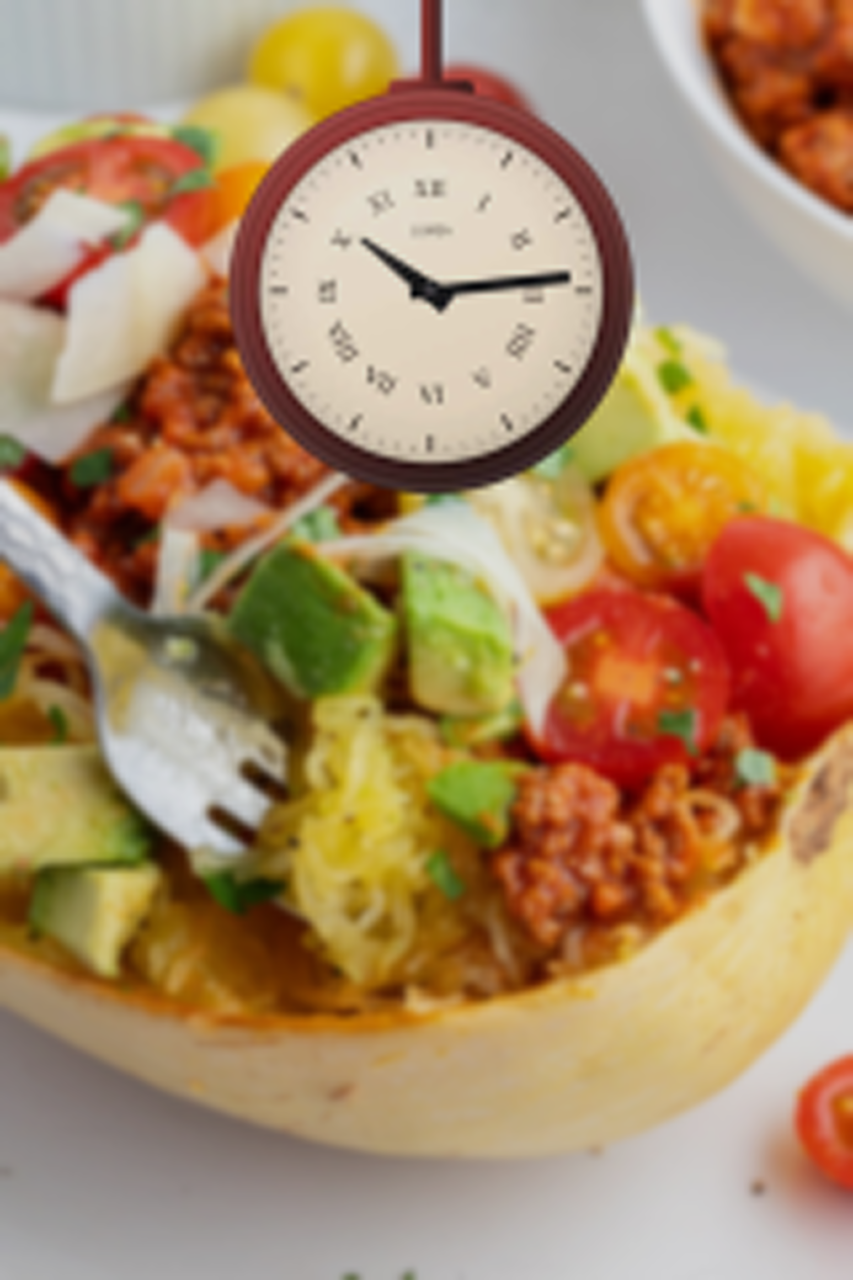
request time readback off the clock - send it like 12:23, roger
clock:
10:14
